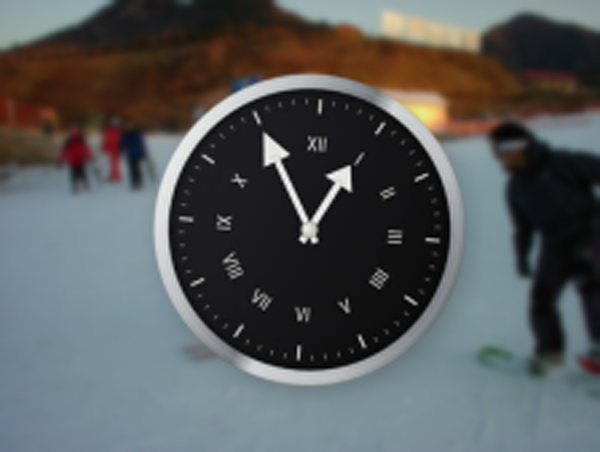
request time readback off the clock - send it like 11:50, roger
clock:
12:55
